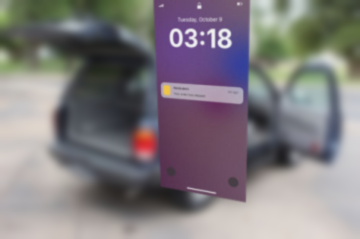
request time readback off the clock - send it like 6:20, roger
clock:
3:18
